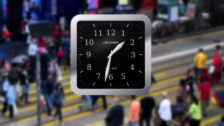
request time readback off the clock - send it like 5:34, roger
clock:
1:32
